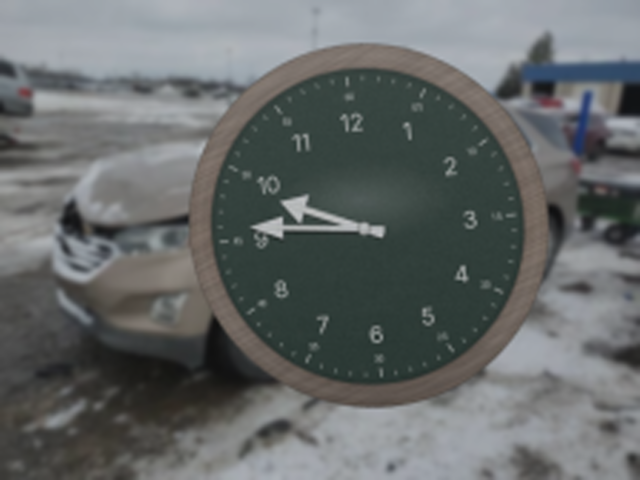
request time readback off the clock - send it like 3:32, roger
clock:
9:46
